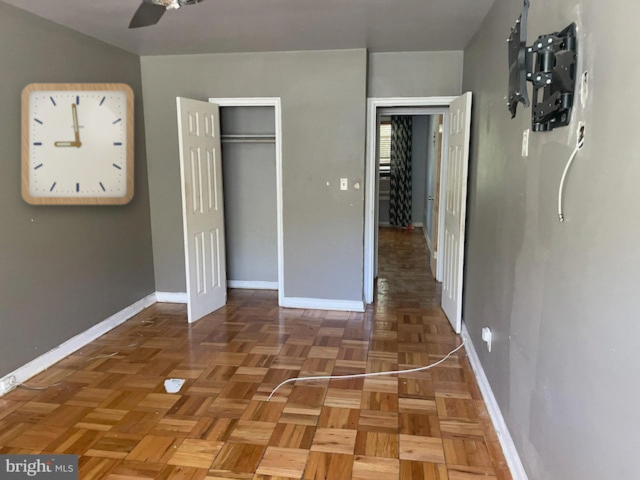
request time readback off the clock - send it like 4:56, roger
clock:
8:59
